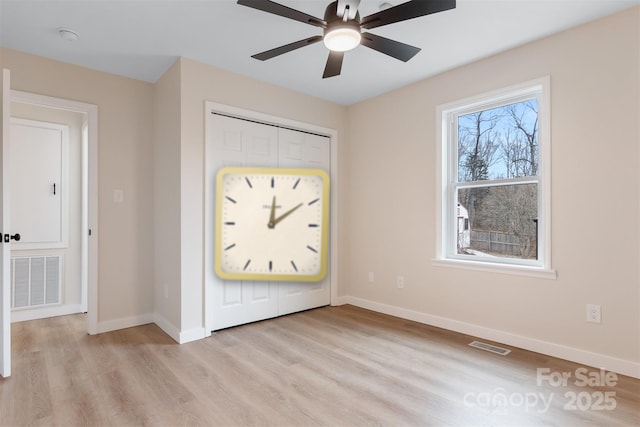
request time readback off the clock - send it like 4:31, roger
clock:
12:09
